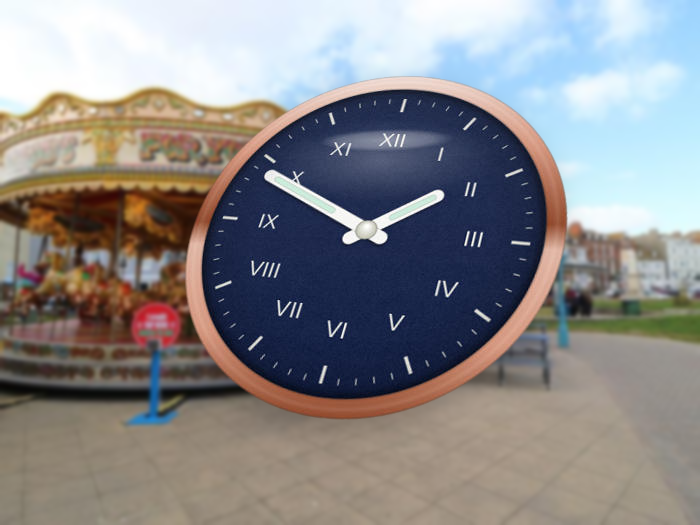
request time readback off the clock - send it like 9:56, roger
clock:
1:49
